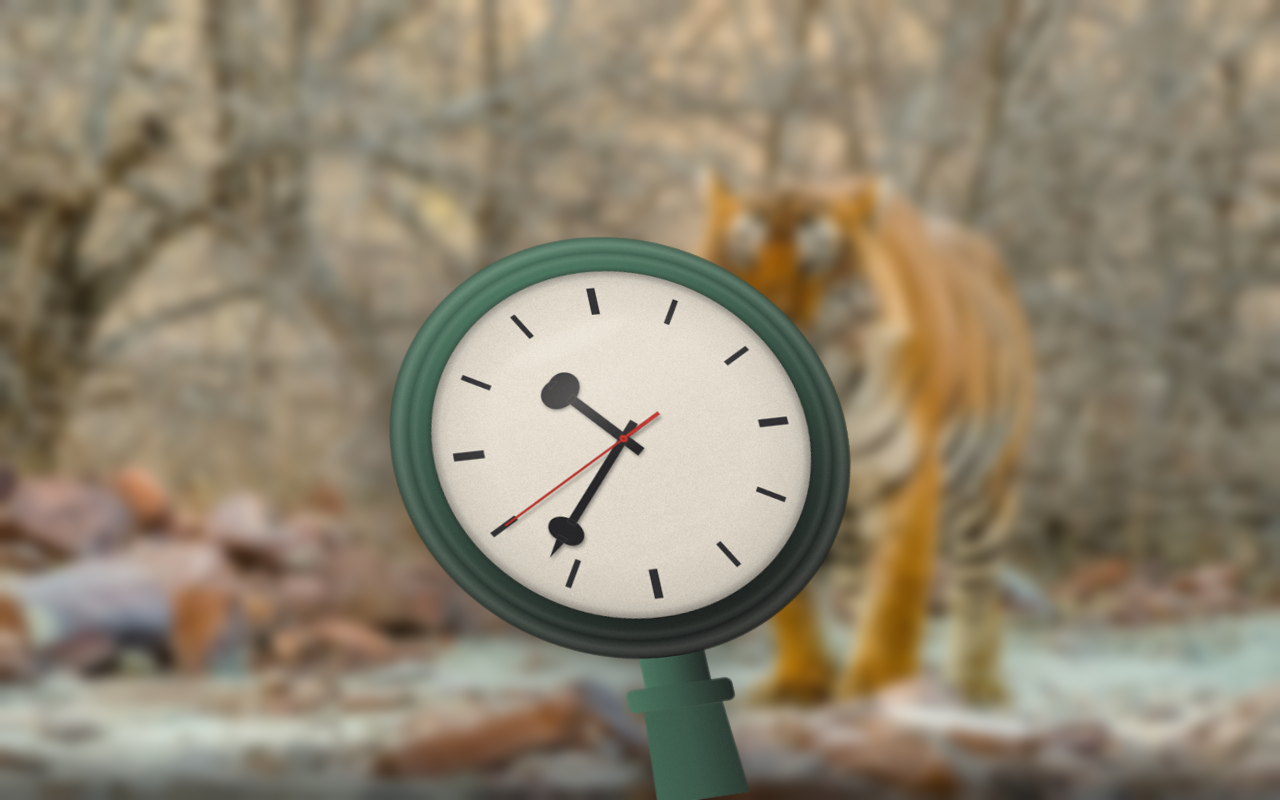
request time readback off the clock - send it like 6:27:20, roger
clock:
10:36:40
